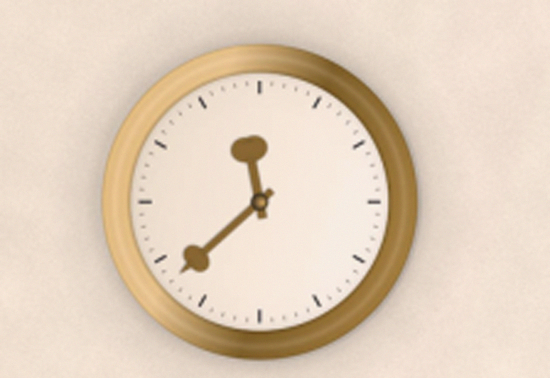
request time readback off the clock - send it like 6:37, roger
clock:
11:38
